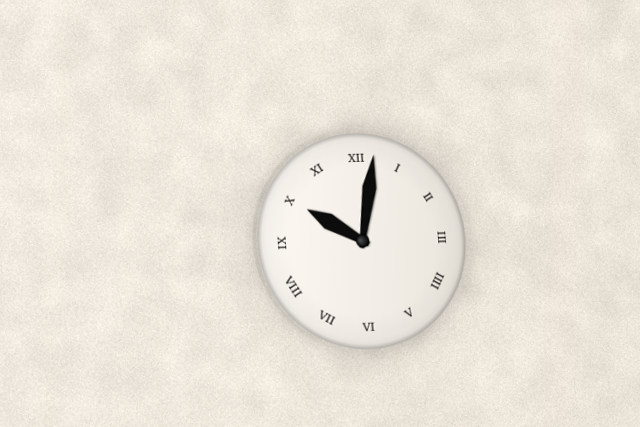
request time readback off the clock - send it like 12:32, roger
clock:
10:02
